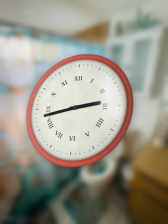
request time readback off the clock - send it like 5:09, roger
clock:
2:43
